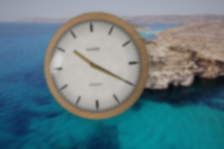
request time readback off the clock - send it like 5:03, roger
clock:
10:20
